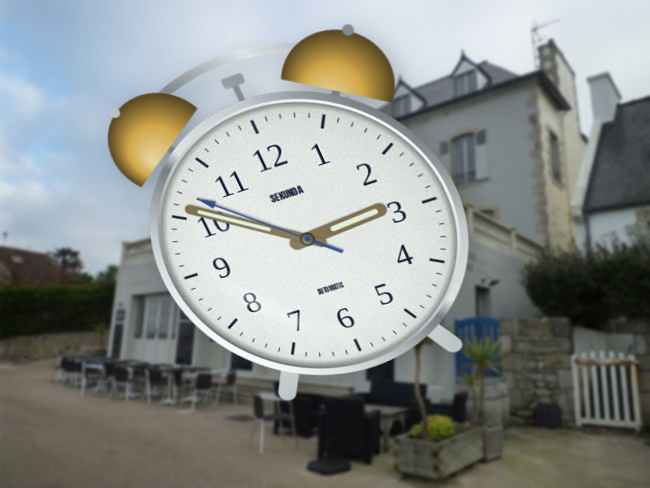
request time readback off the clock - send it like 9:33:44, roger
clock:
2:50:52
